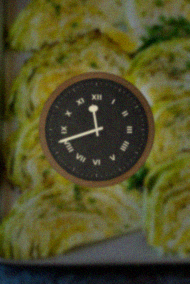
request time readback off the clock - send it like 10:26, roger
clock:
11:42
